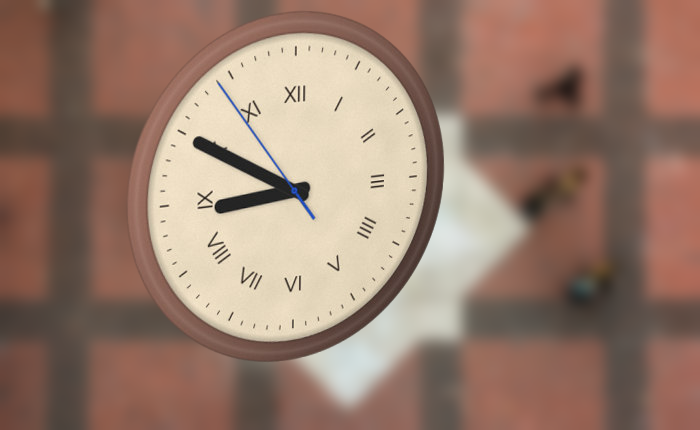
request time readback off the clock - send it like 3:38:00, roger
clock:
8:49:54
